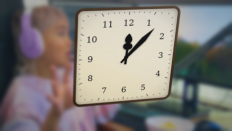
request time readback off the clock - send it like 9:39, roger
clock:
12:07
